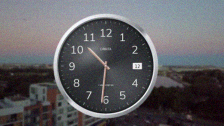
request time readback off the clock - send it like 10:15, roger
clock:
10:31
